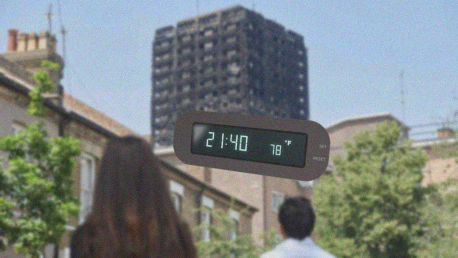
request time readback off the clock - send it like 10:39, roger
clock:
21:40
